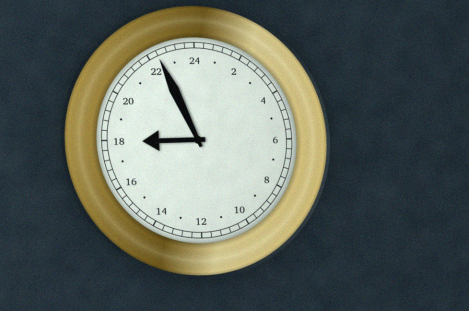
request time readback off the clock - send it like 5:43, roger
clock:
17:56
